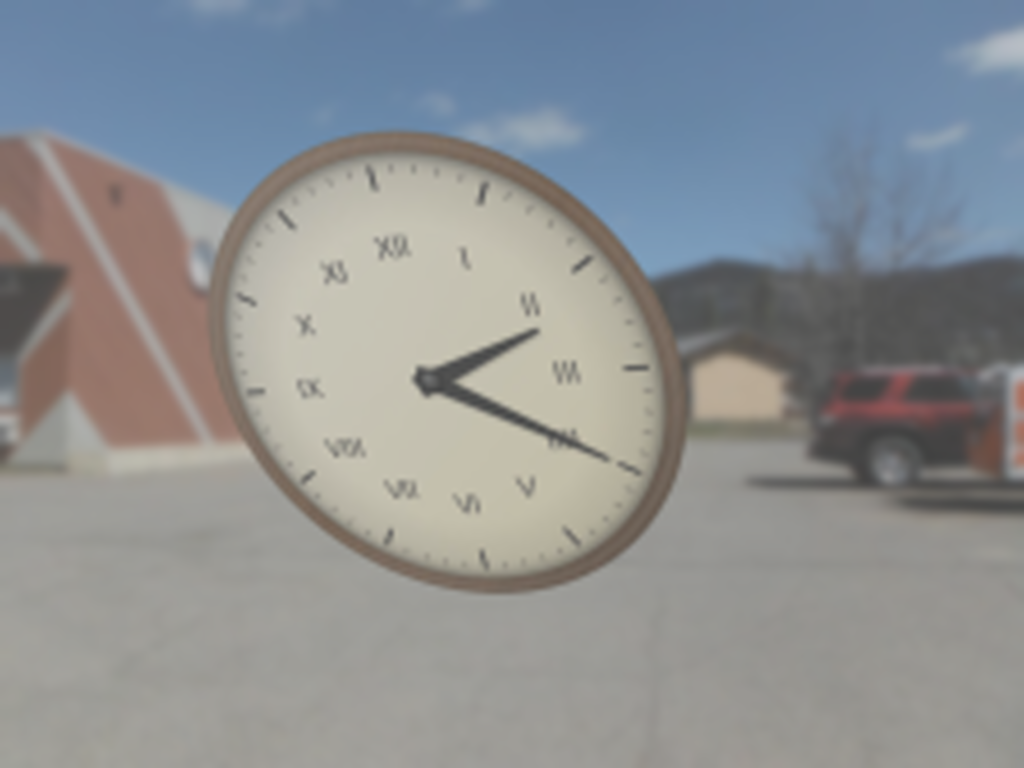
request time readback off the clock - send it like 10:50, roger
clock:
2:20
